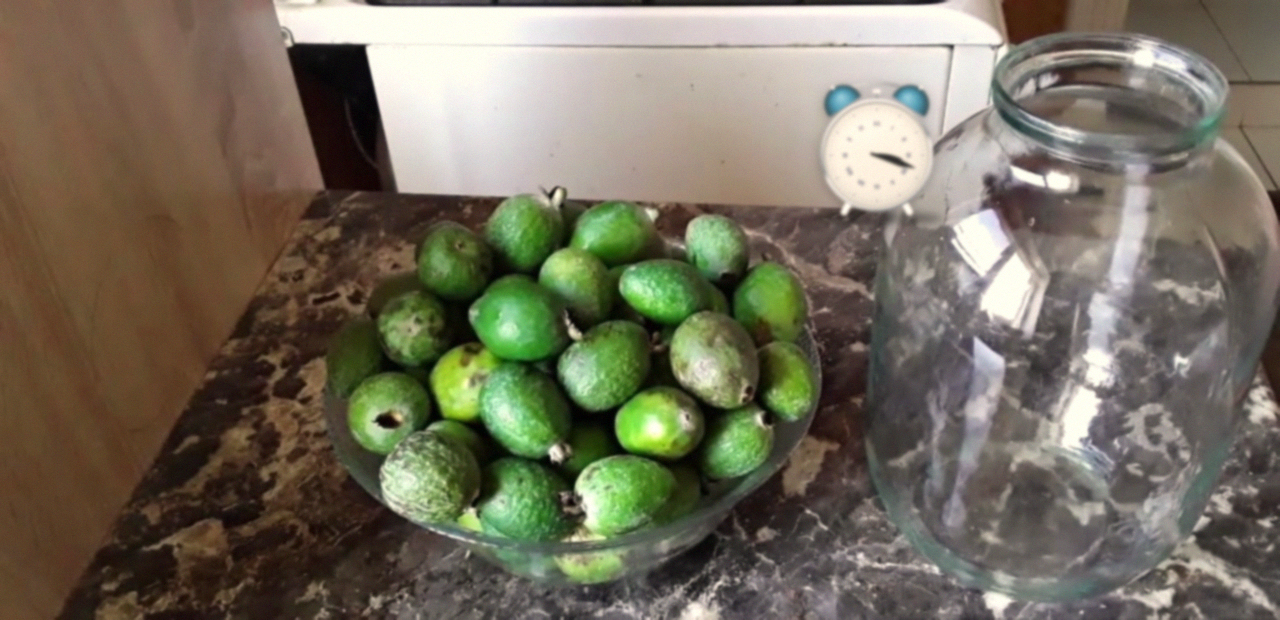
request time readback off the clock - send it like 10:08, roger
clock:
3:18
